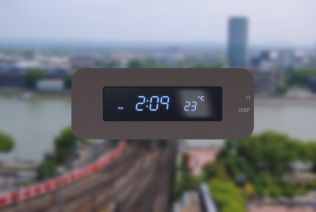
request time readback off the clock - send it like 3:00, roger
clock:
2:09
